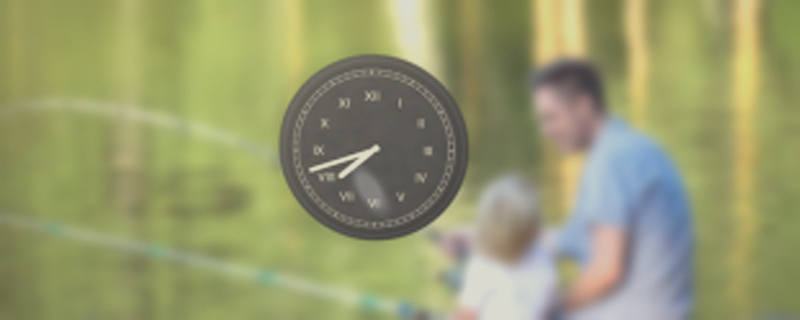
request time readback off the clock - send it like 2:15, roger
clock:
7:42
